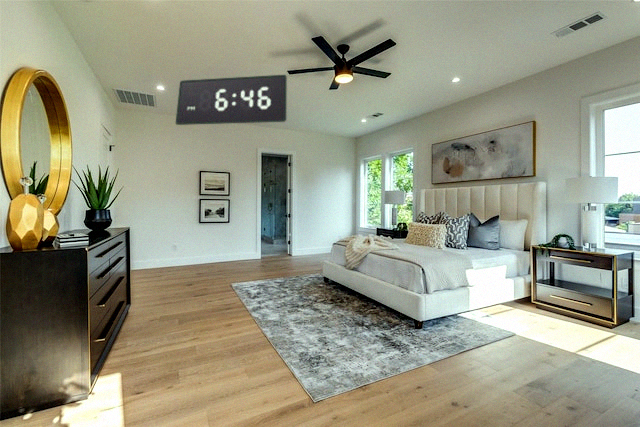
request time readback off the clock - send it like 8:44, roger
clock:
6:46
